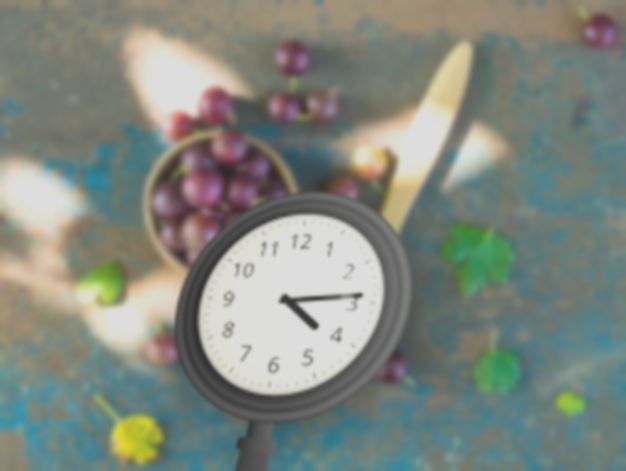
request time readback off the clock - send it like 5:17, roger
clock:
4:14
